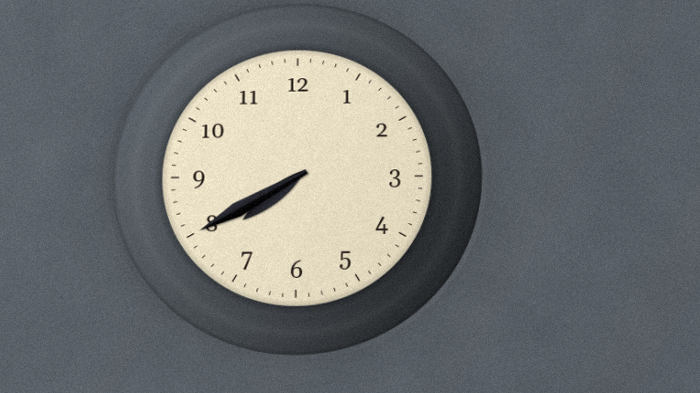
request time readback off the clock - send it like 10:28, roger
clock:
7:40
